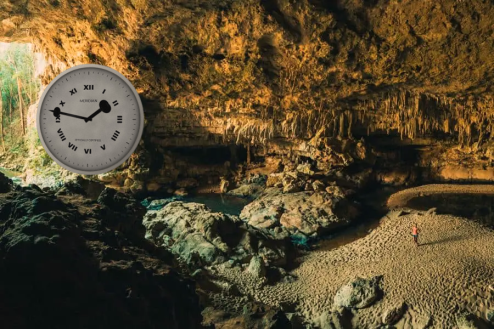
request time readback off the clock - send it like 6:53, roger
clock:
1:47
